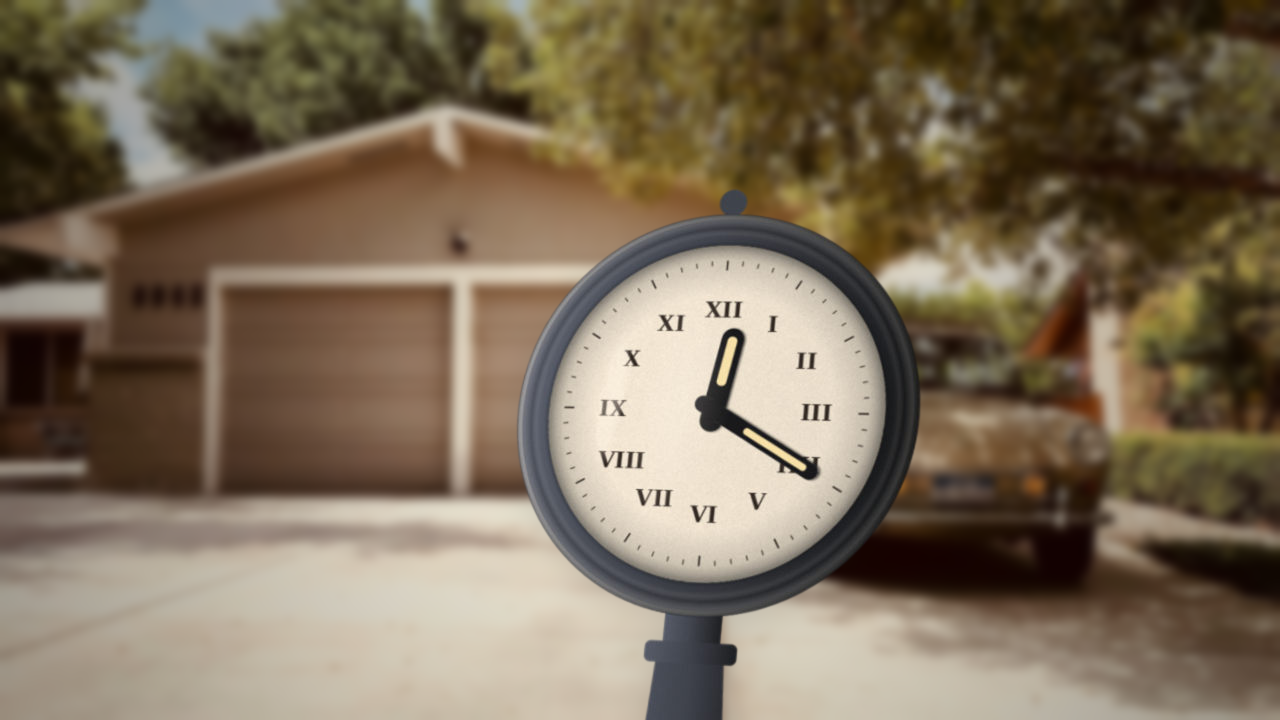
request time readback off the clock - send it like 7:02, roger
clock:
12:20
